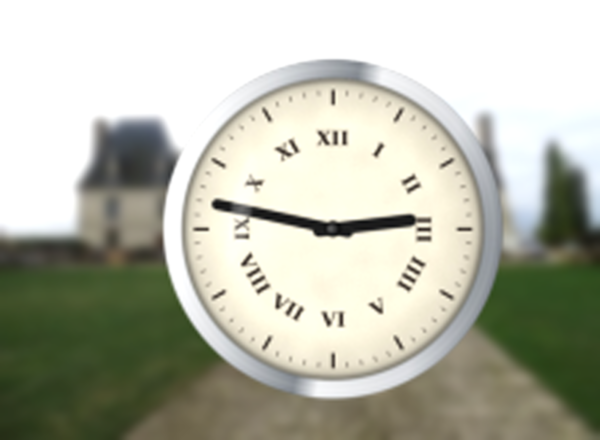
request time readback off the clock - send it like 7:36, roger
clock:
2:47
